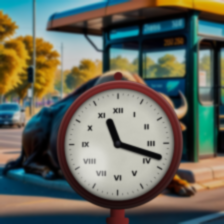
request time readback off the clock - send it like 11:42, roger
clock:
11:18
